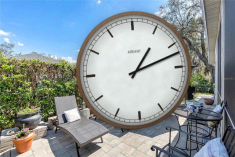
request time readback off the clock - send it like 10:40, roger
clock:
1:12
